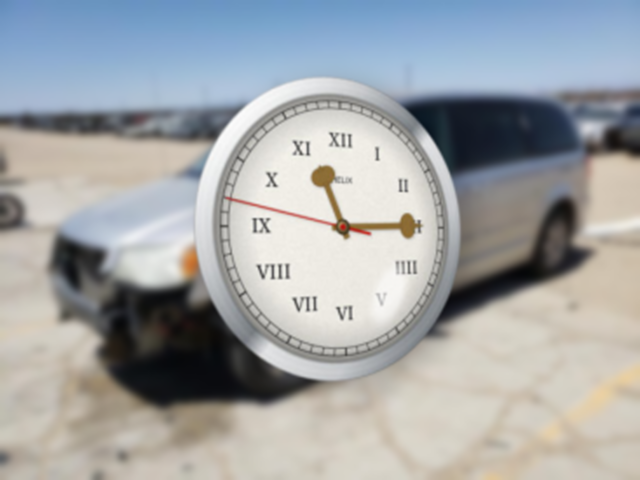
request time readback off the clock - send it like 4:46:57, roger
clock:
11:14:47
